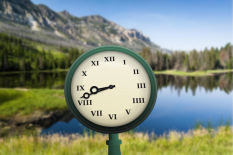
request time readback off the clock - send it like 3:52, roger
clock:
8:42
